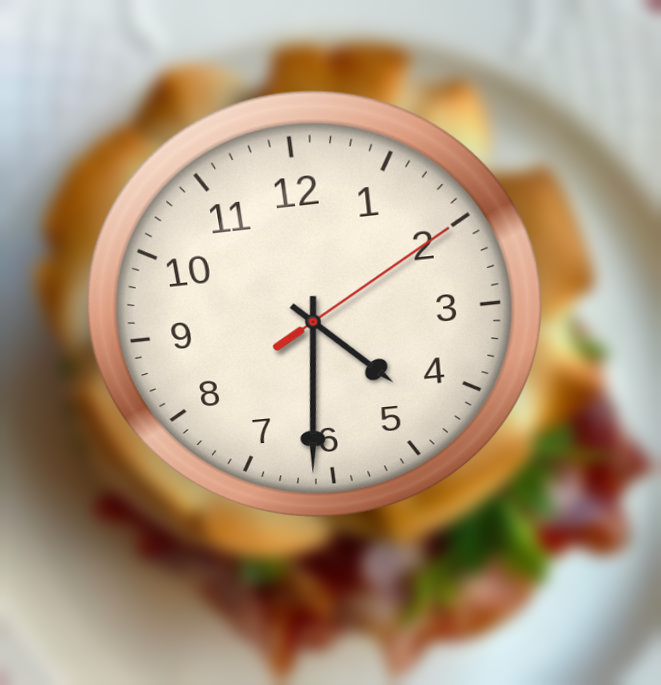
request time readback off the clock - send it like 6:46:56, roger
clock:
4:31:10
